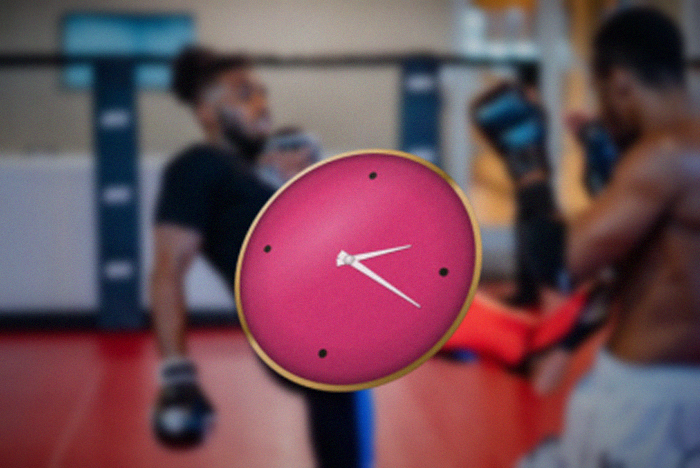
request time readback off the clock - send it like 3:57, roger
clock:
2:19
